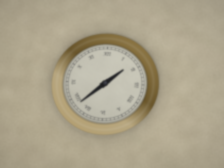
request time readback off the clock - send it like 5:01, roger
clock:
1:38
